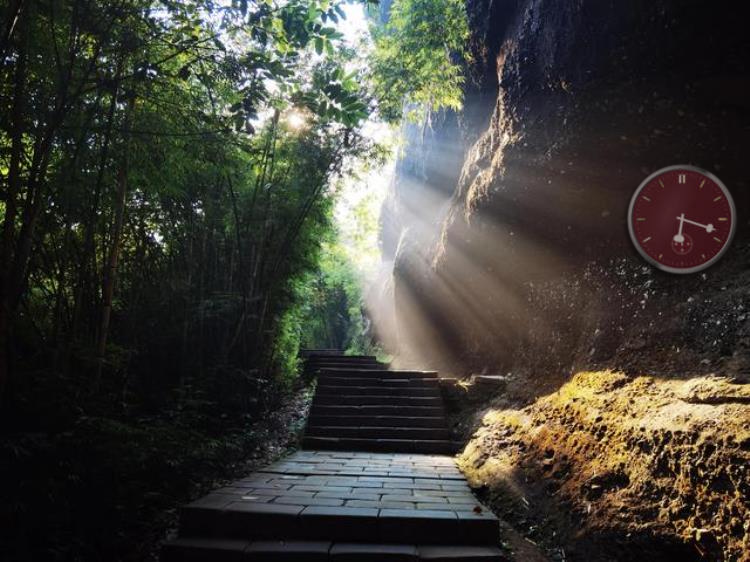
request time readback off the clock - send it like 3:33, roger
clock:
6:18
